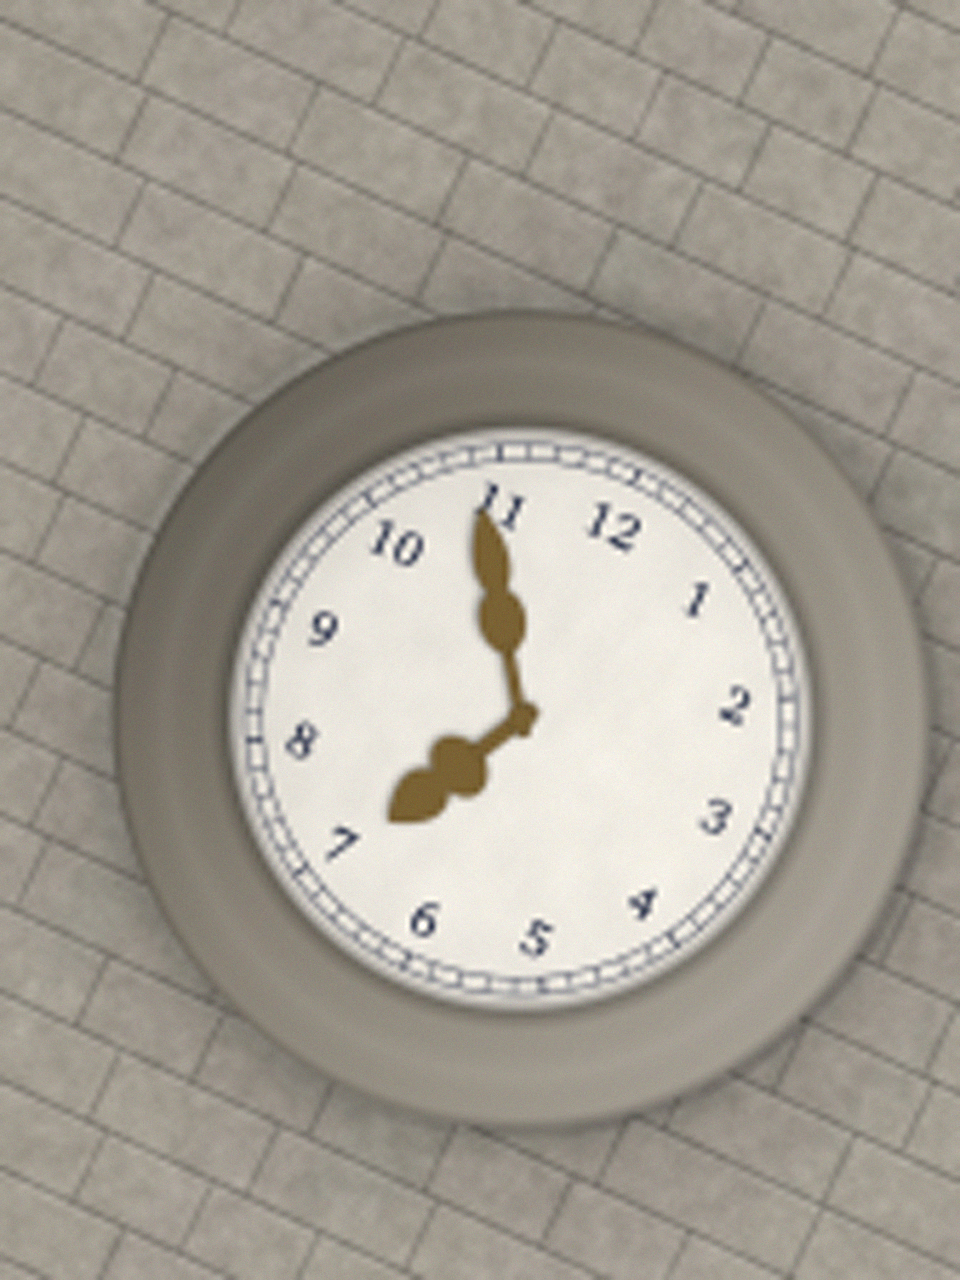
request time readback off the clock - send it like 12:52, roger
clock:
6:54
